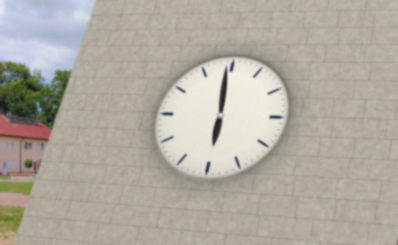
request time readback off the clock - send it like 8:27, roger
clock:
5:59
